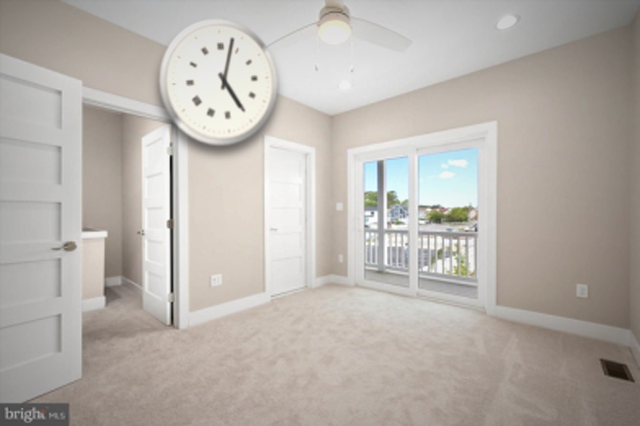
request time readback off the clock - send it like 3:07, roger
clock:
5:03
